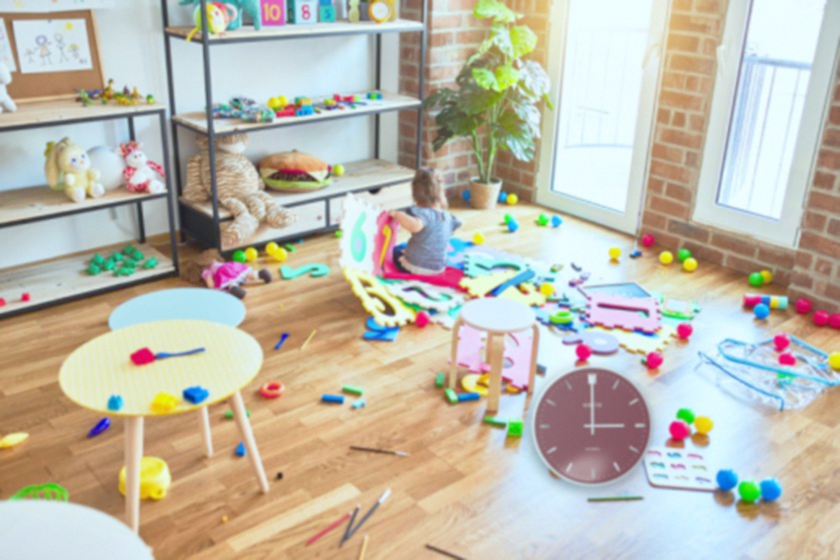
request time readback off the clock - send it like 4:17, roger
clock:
3:00
